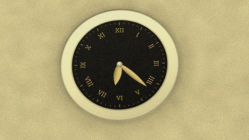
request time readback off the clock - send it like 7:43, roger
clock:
6:22
